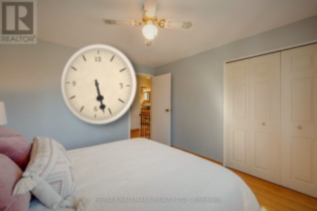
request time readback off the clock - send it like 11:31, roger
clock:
5:27
